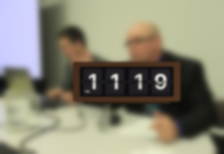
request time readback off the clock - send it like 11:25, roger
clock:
11:19
